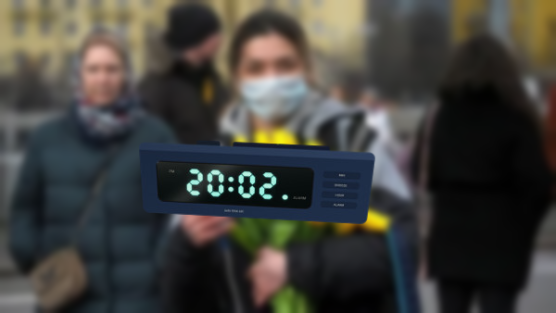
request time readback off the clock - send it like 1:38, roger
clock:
20:02
